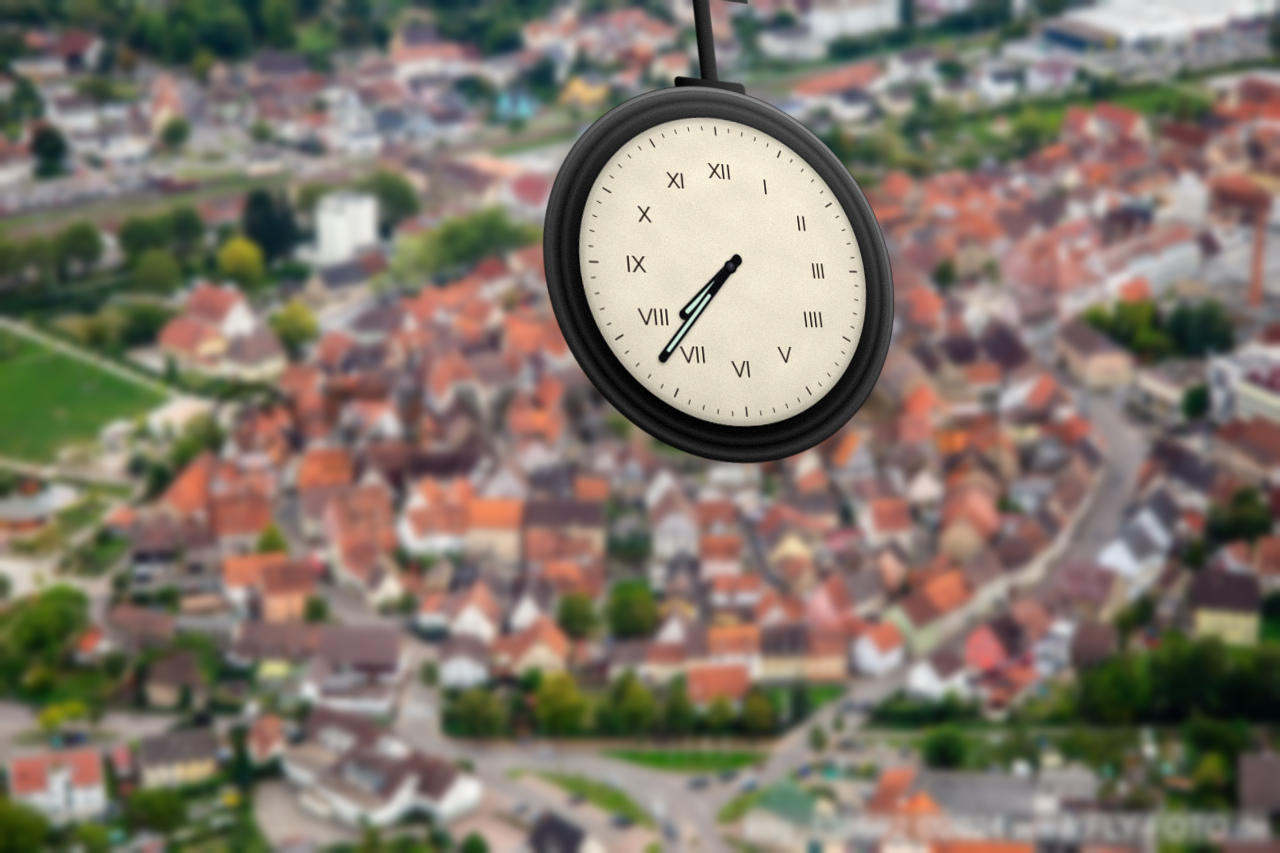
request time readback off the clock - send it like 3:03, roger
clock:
7:37
